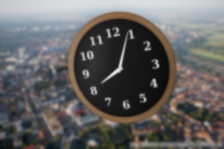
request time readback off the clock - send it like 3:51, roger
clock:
8:04
